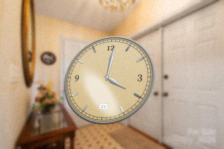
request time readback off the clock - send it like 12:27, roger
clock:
4:01
